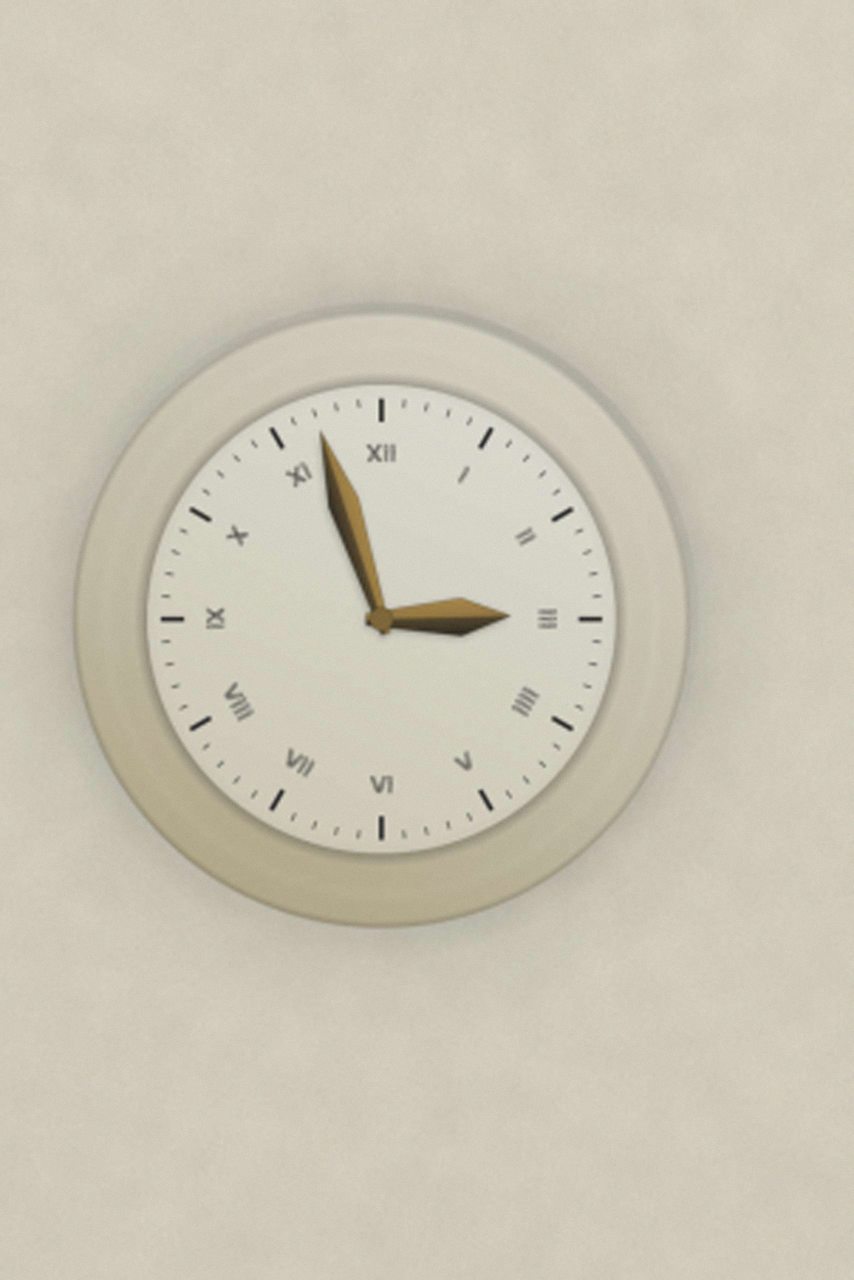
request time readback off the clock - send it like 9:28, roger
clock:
2:57
